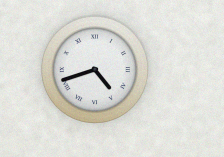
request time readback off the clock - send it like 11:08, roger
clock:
4:42
